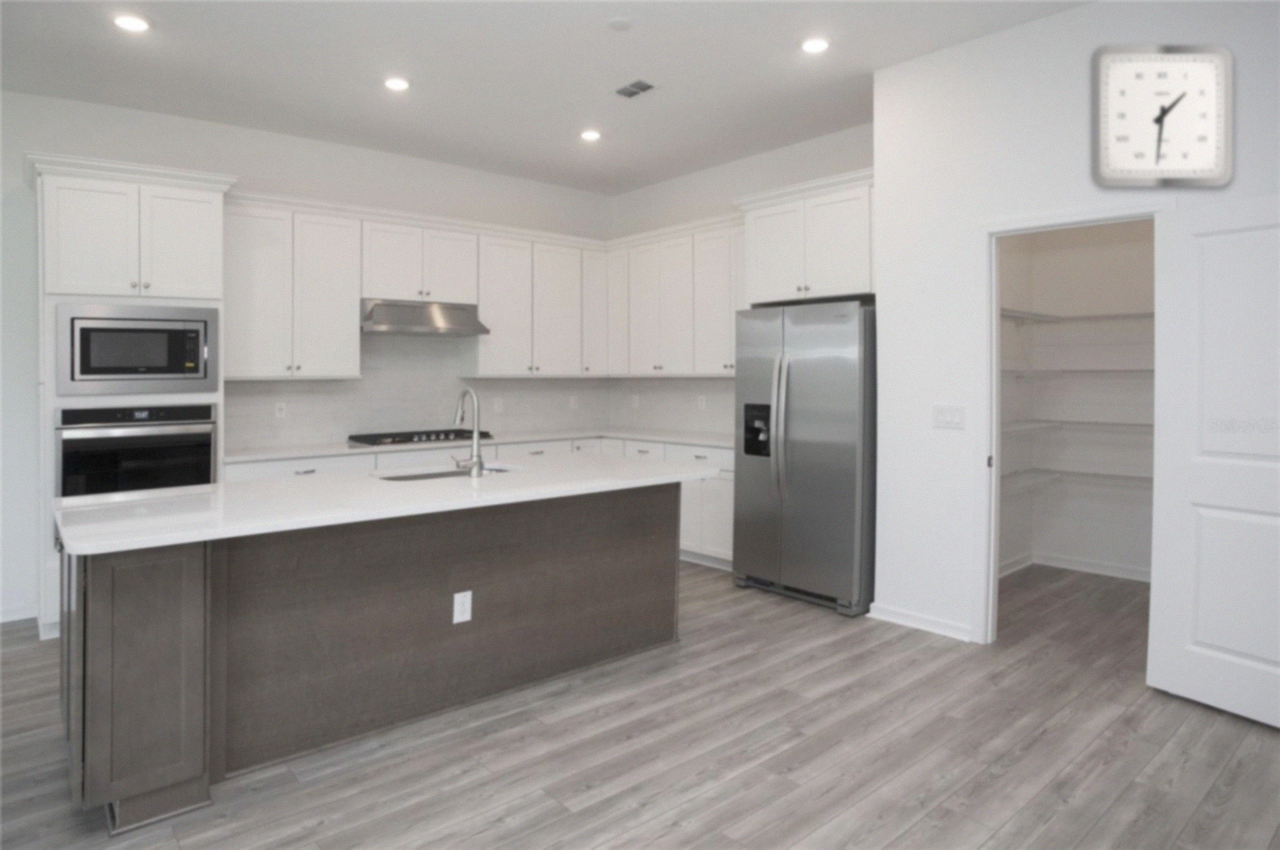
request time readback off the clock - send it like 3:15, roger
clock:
1:31
